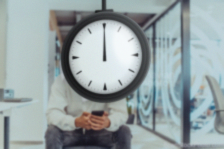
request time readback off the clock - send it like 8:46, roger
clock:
12:00
